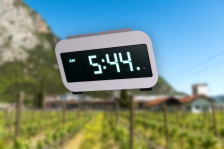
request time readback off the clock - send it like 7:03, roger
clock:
5:44
